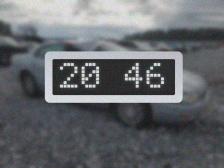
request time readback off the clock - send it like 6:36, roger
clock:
20:46
